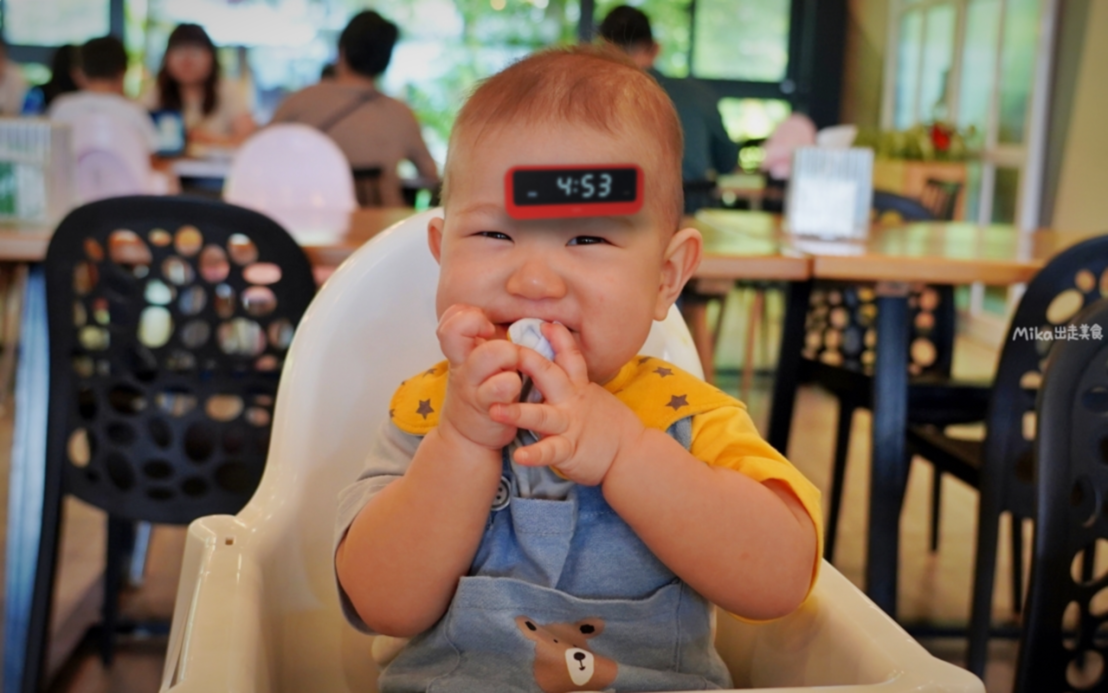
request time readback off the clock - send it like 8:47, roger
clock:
4:53
